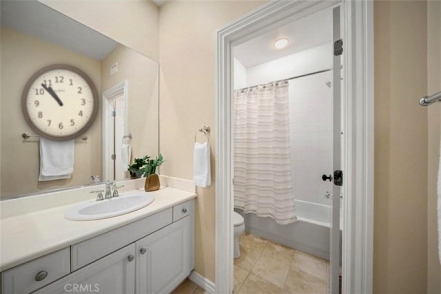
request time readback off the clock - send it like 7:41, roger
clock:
10:53
